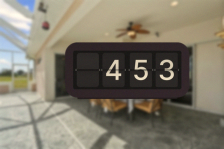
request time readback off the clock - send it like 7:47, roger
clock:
4:53
